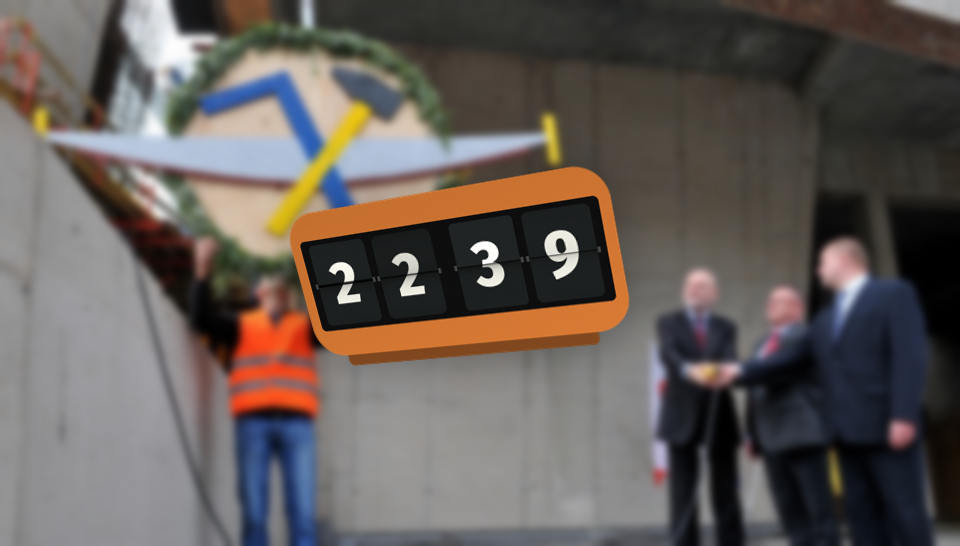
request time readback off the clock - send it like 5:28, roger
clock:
22:39
